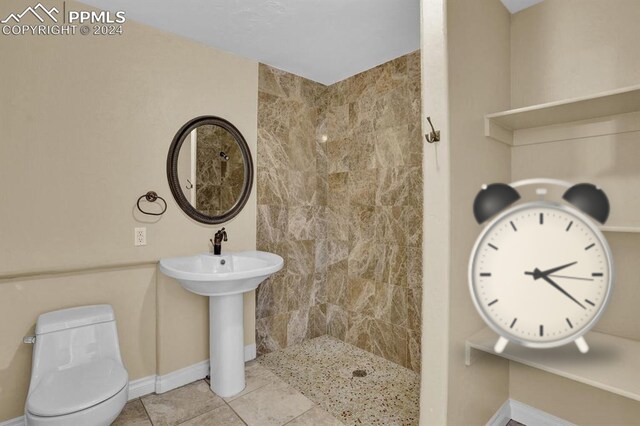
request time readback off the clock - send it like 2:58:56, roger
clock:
2:21:16
